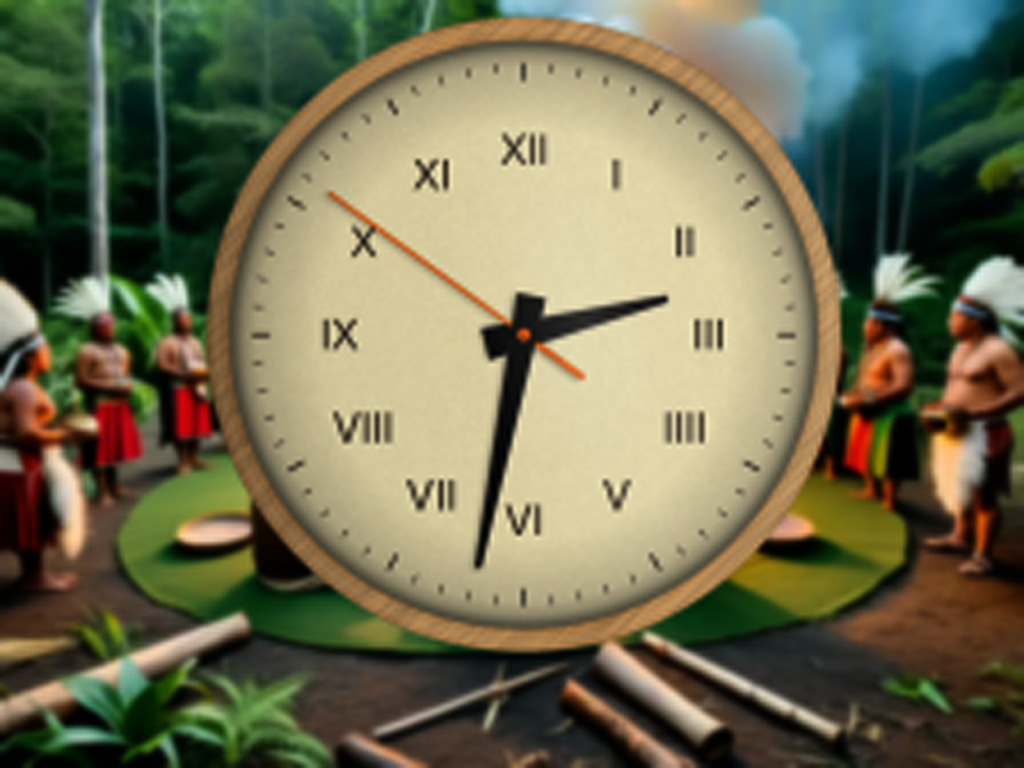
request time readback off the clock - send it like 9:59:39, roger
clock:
2:31:51
